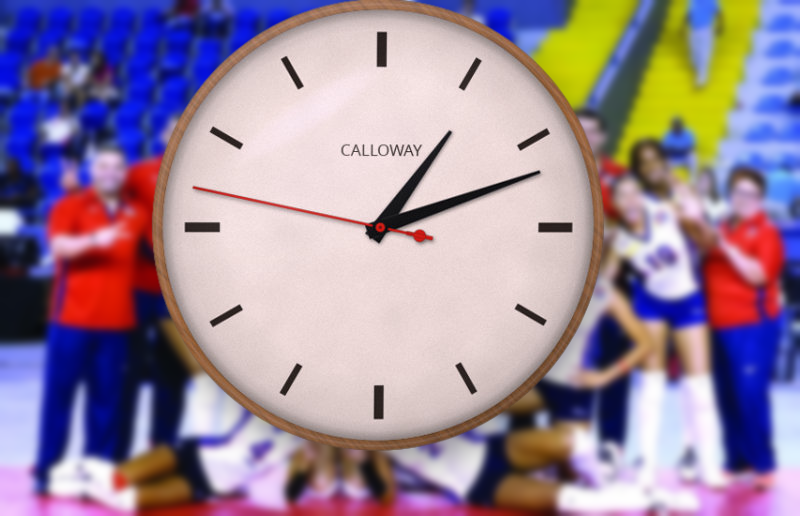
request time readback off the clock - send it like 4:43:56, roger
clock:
1:11:47
